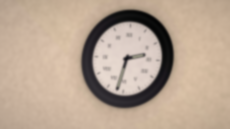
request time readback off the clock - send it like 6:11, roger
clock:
2:32
